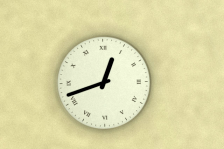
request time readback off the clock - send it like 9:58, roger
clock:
12:42
